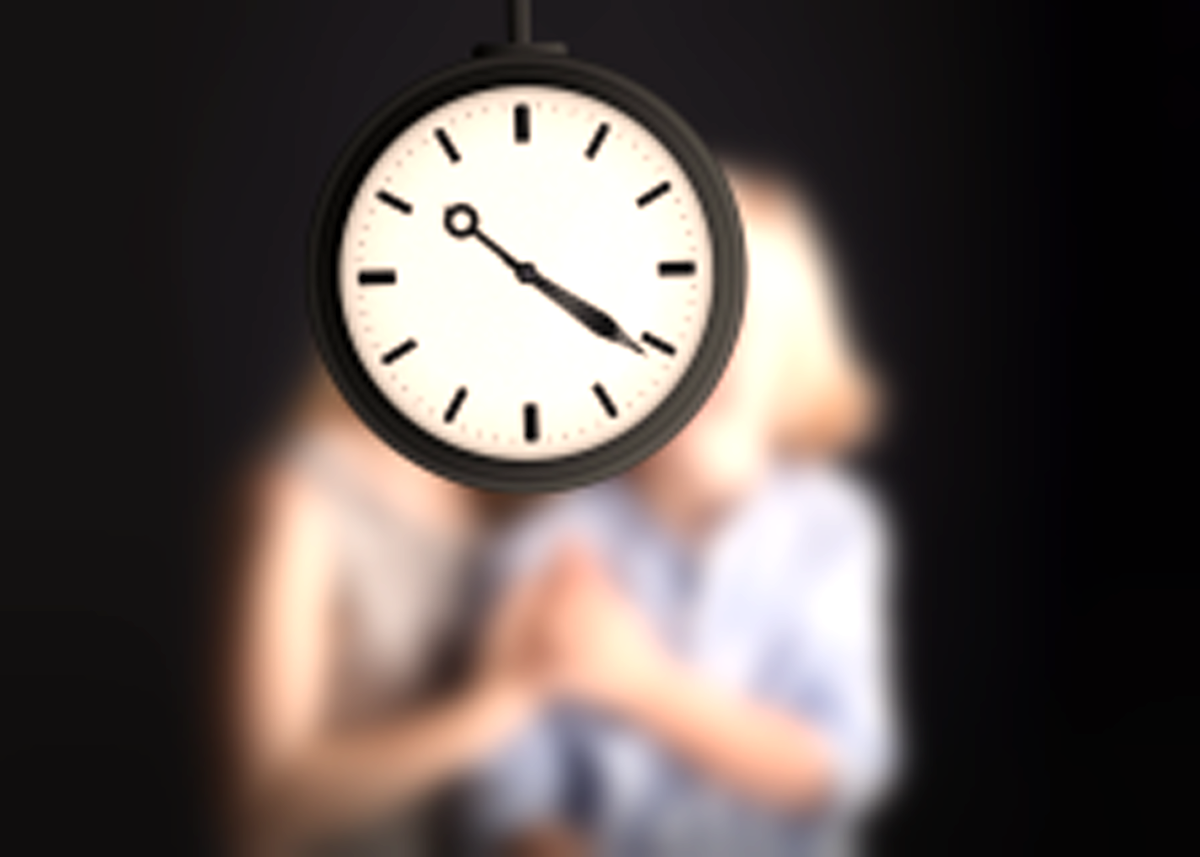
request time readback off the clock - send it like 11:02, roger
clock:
10:21
